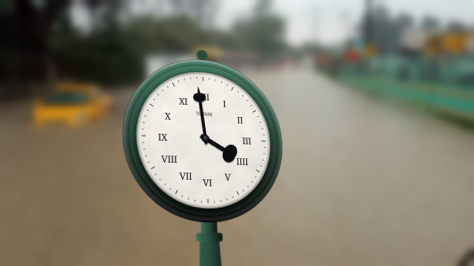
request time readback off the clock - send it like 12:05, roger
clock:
3:59
